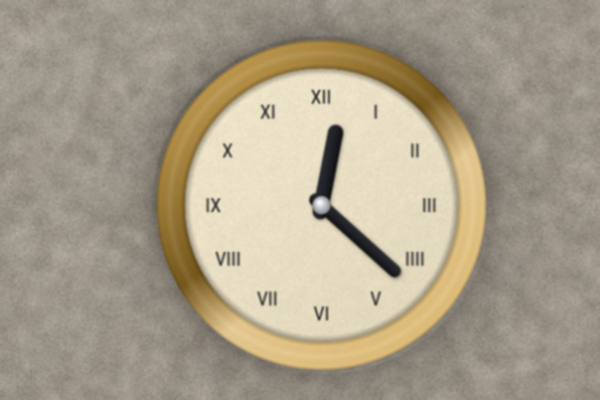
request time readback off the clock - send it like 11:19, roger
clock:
12:22
